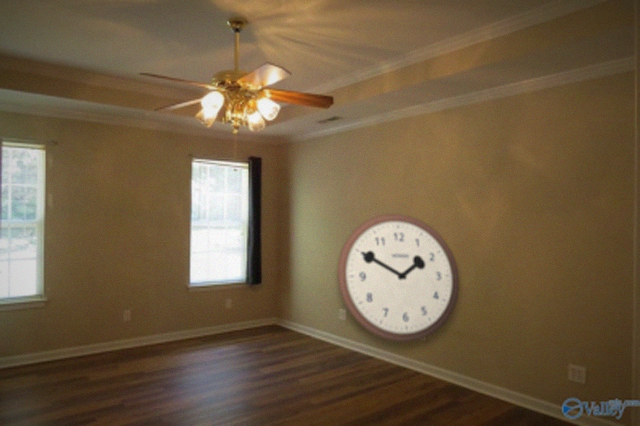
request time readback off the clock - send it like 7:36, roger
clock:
1:50
